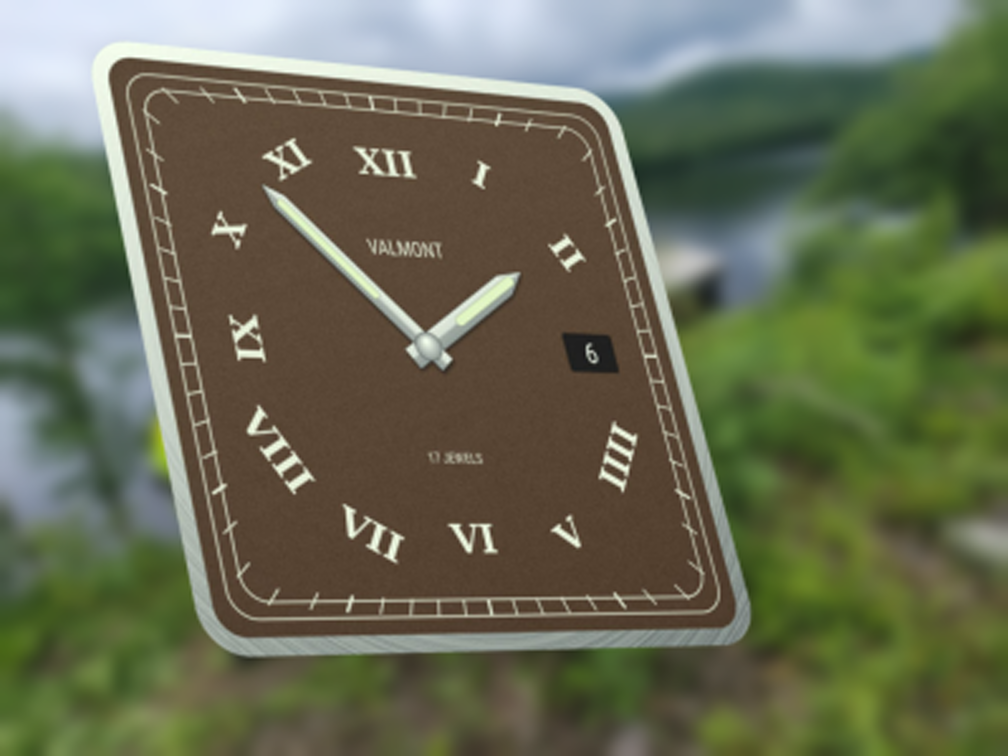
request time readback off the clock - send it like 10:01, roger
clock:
1:53
